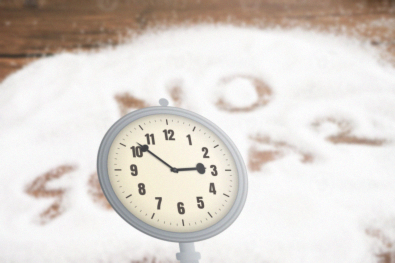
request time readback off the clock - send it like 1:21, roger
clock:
2:52
